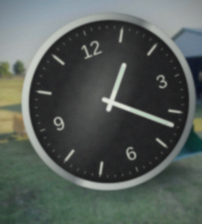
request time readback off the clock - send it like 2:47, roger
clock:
1:22
